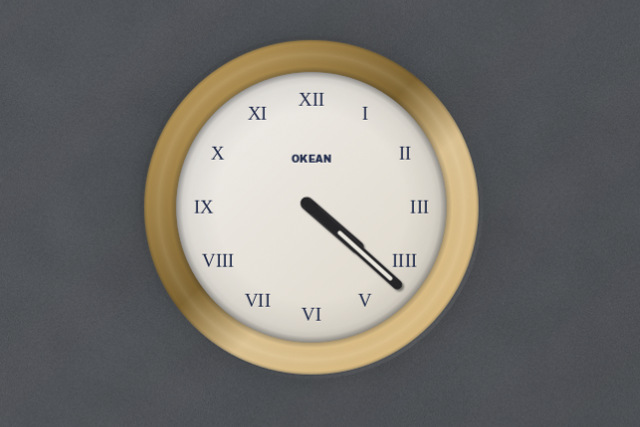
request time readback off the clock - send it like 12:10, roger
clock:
4:22
